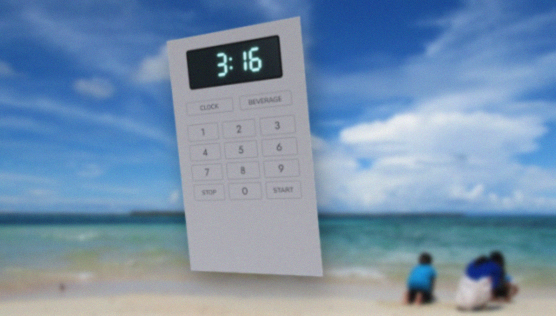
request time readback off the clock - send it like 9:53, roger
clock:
3:16
